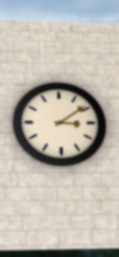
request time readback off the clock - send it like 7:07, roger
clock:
3:09
